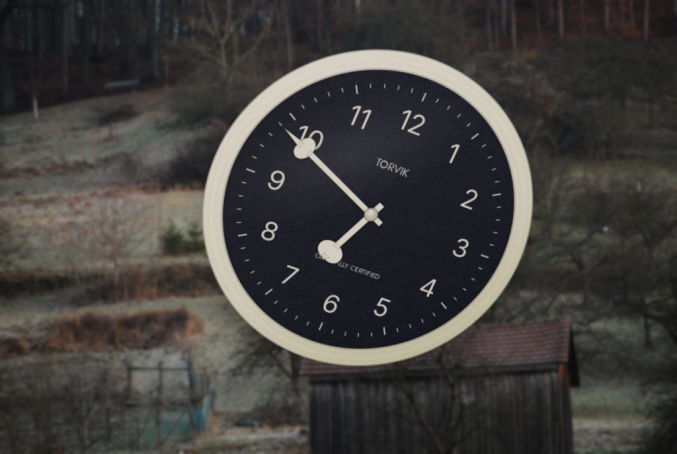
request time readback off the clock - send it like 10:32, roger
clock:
6:49
